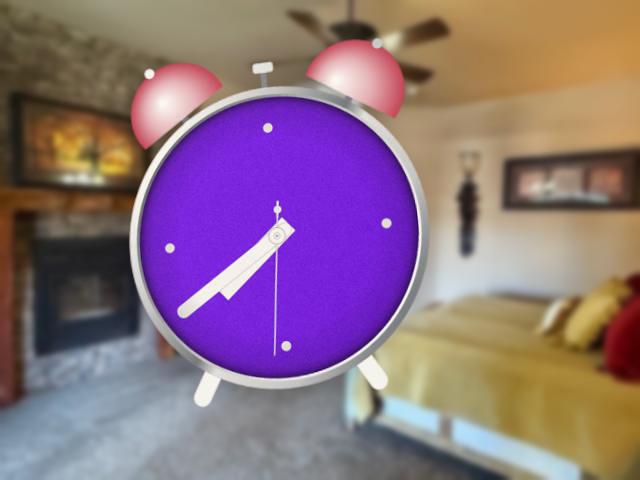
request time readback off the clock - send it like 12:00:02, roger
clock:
7:39:31
